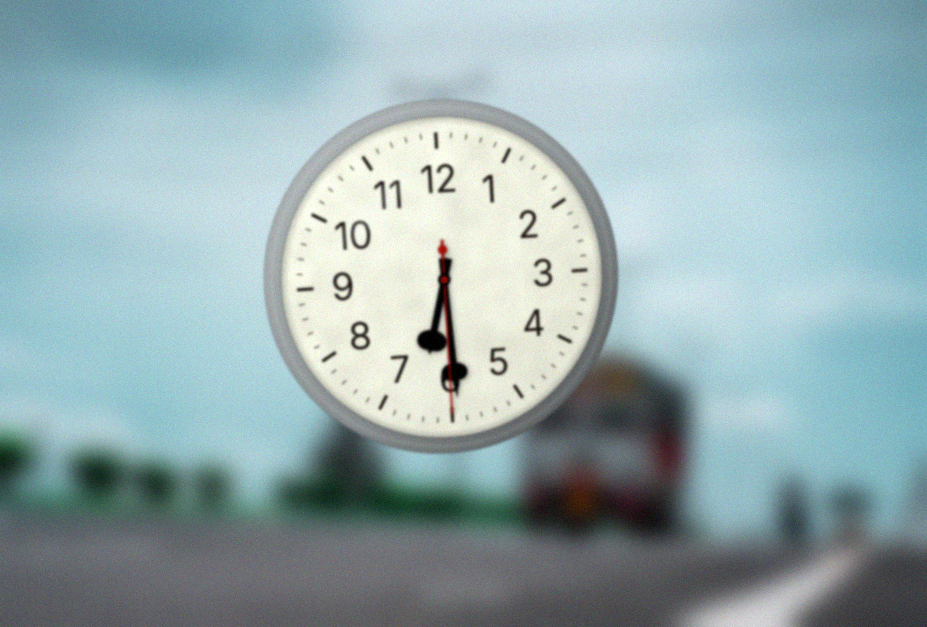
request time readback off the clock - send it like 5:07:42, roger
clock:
6:29:30
